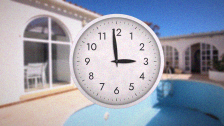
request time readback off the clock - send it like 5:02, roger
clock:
2:59
